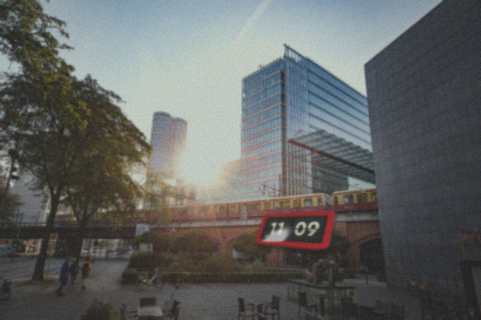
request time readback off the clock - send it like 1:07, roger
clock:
11:09
